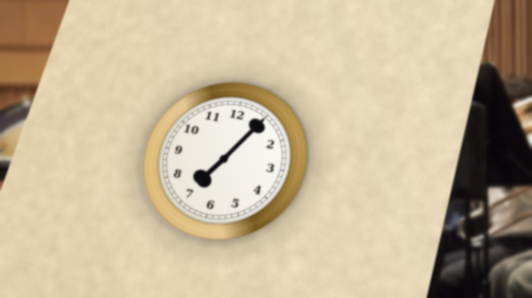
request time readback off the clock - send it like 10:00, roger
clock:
7:05
